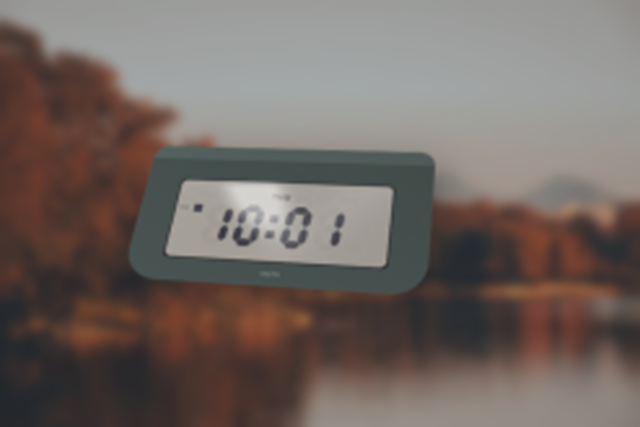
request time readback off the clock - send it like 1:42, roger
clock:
10:01
